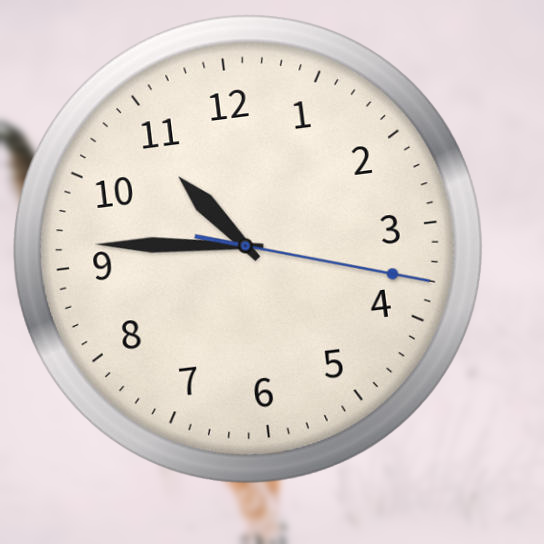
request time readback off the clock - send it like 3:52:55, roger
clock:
10:46:18
